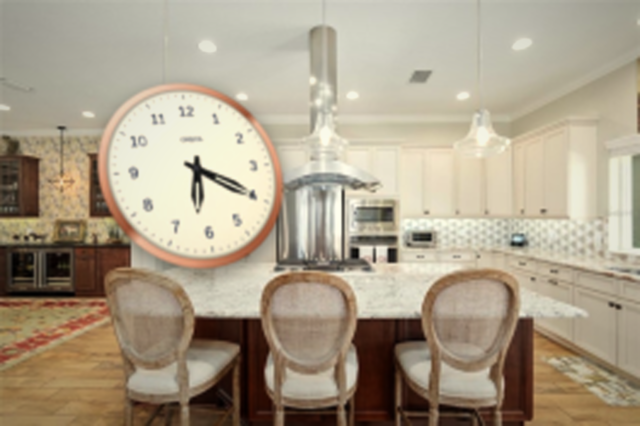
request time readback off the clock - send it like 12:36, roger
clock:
6:20
